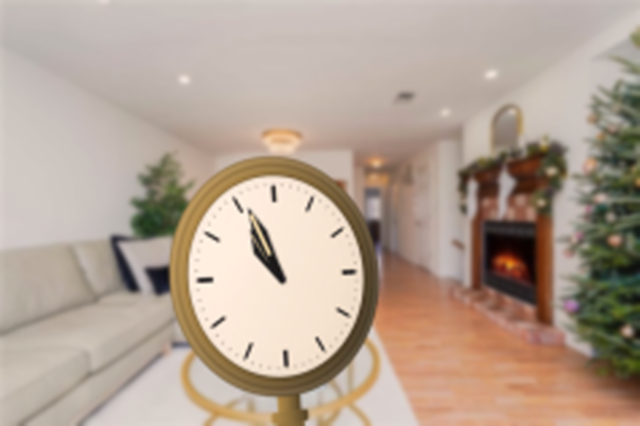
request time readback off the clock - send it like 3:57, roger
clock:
10:56
